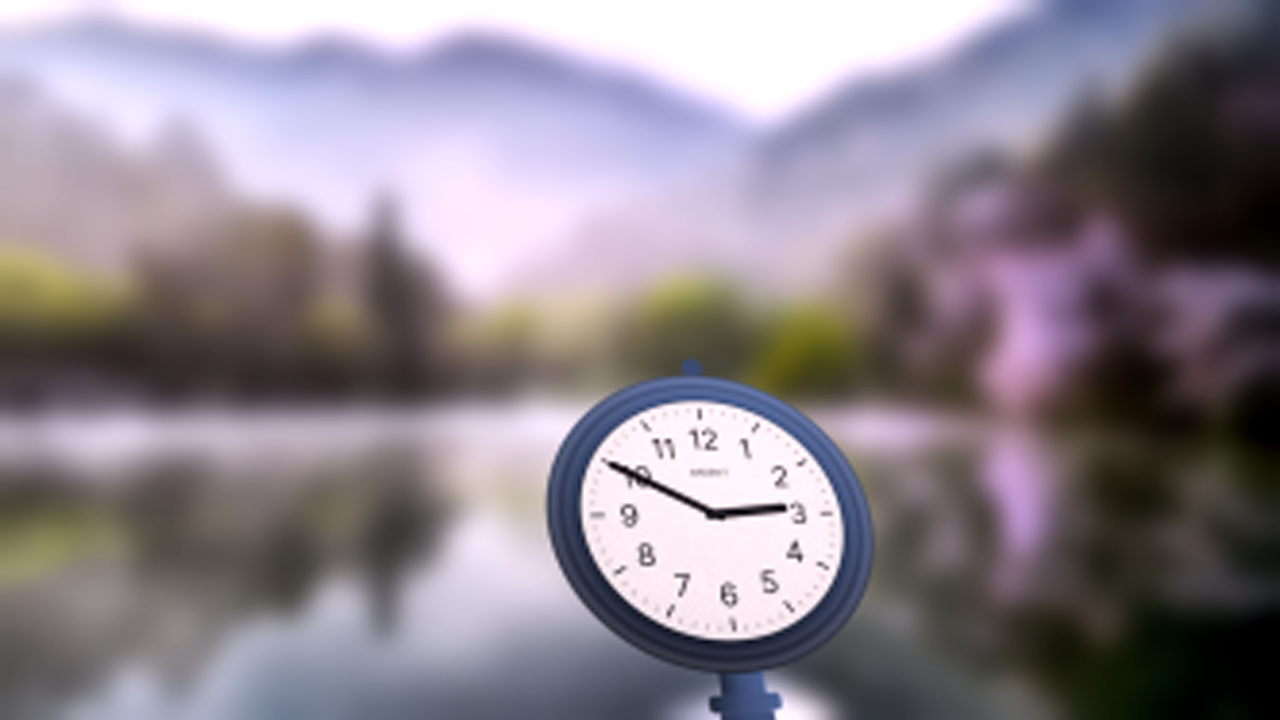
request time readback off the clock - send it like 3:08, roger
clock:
2:50
